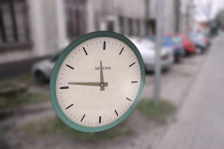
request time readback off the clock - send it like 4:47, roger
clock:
11:46
